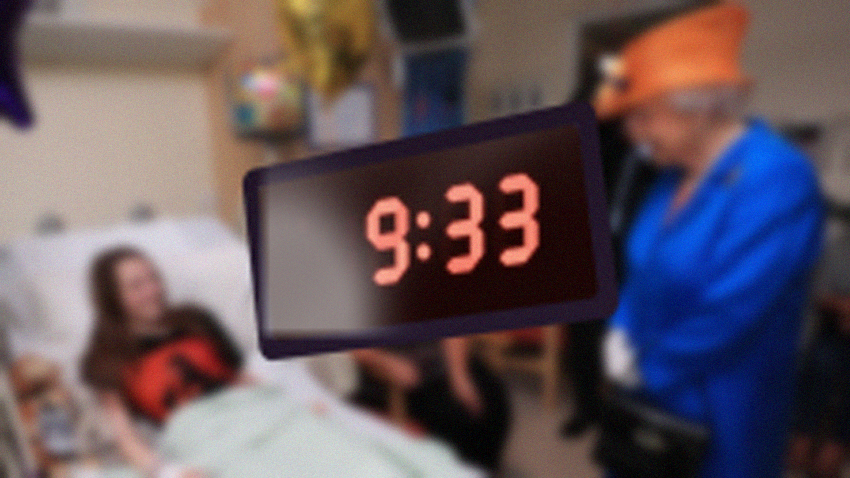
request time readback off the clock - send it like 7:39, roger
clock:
9:33
